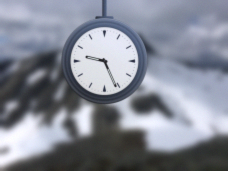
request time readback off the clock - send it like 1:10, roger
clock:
9:26
